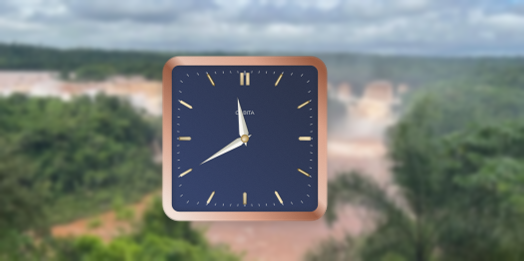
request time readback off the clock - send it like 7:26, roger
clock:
11:40
